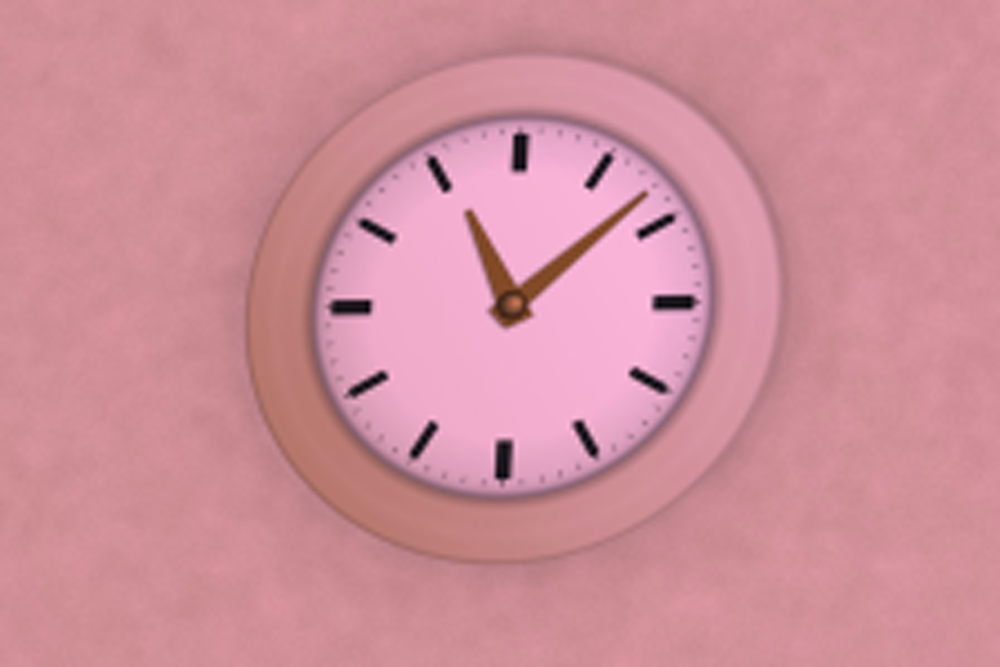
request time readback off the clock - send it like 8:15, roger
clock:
11:08
